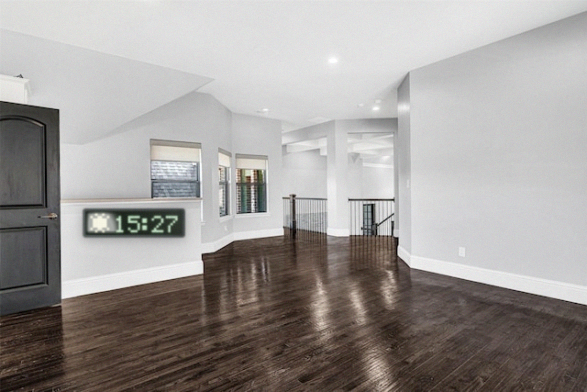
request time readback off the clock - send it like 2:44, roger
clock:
15:27
